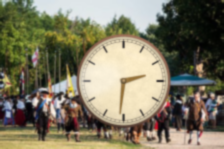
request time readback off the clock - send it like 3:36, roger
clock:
2:31
